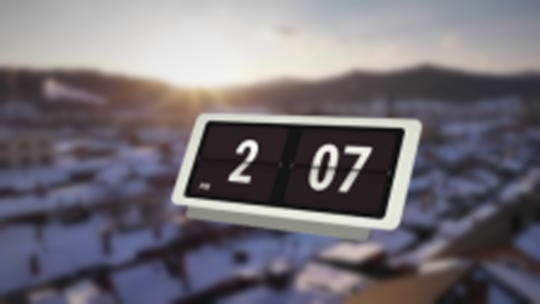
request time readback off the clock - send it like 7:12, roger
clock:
2:07
